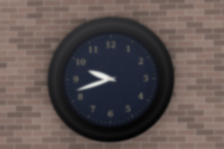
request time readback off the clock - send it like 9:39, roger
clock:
9:42
